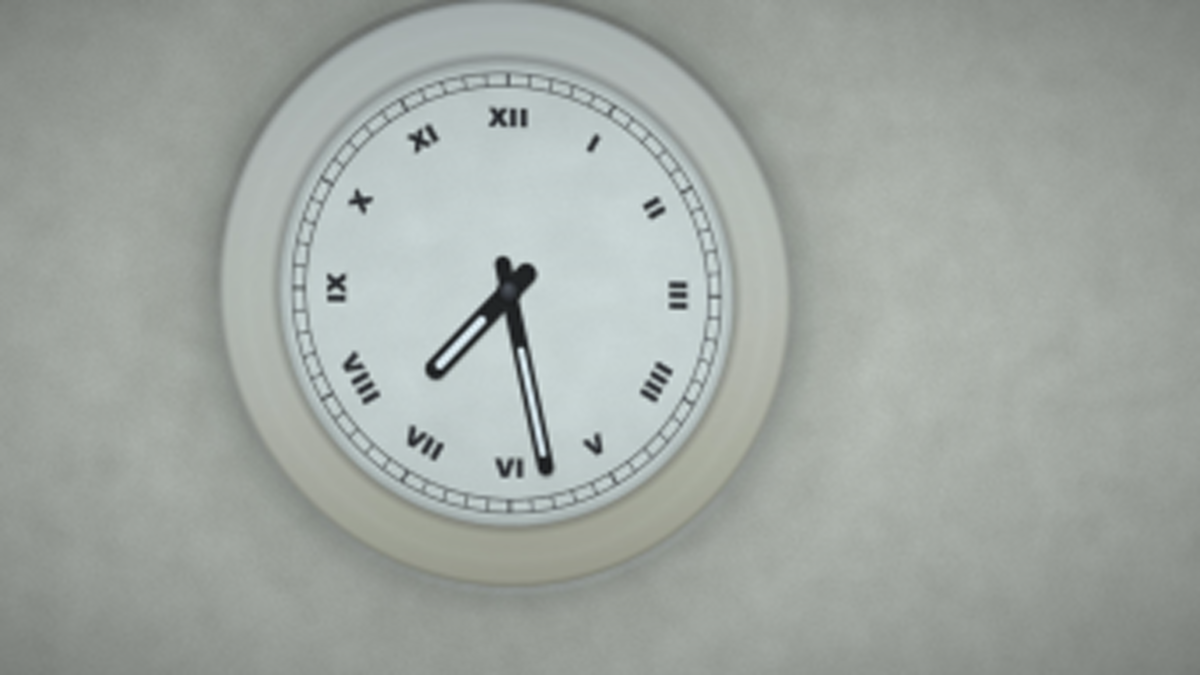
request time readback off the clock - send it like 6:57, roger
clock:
7:28
